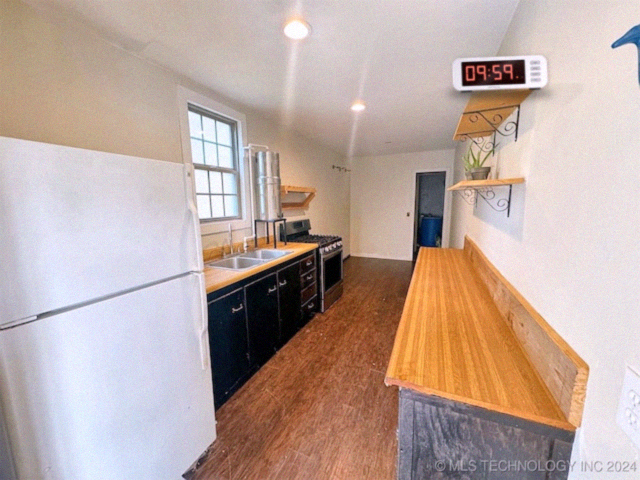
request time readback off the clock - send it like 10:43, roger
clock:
9:59
